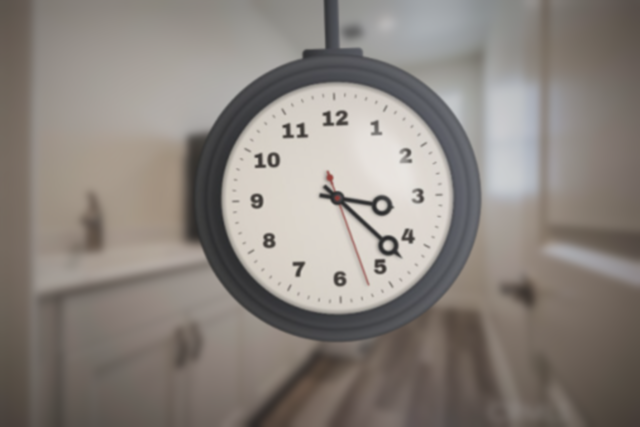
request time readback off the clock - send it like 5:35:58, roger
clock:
3:22:27
